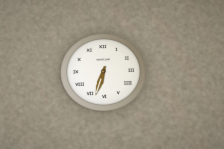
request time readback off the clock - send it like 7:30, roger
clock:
6:33
